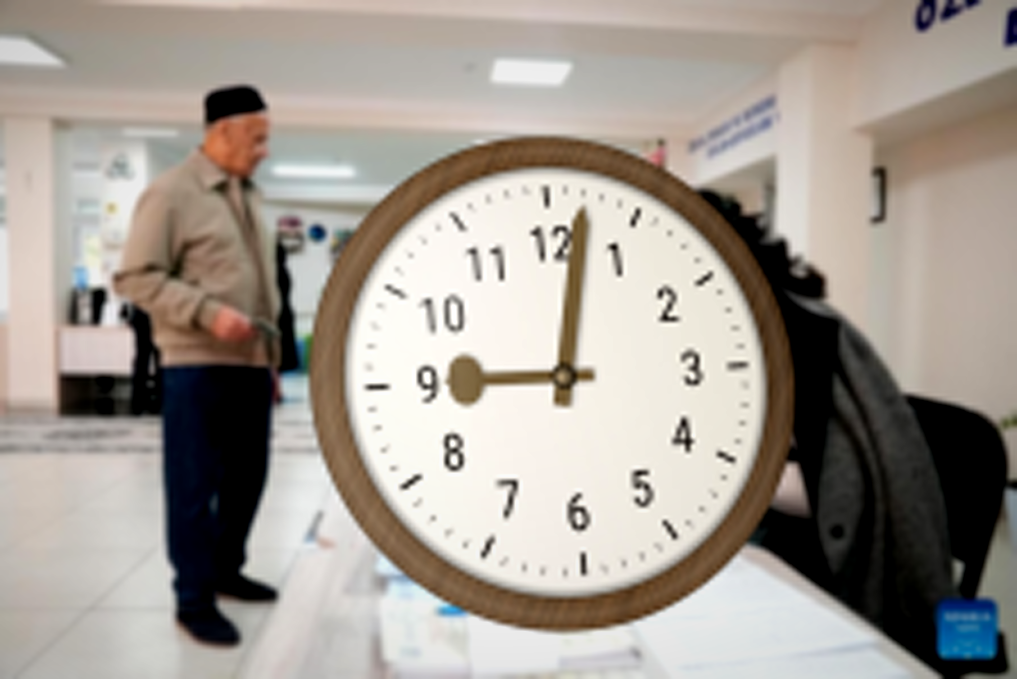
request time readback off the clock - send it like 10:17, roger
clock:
9:02
